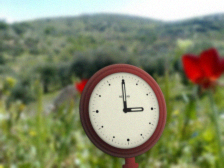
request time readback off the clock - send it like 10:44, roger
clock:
3:00
